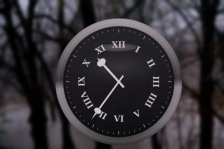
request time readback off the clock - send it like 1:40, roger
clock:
10:36
